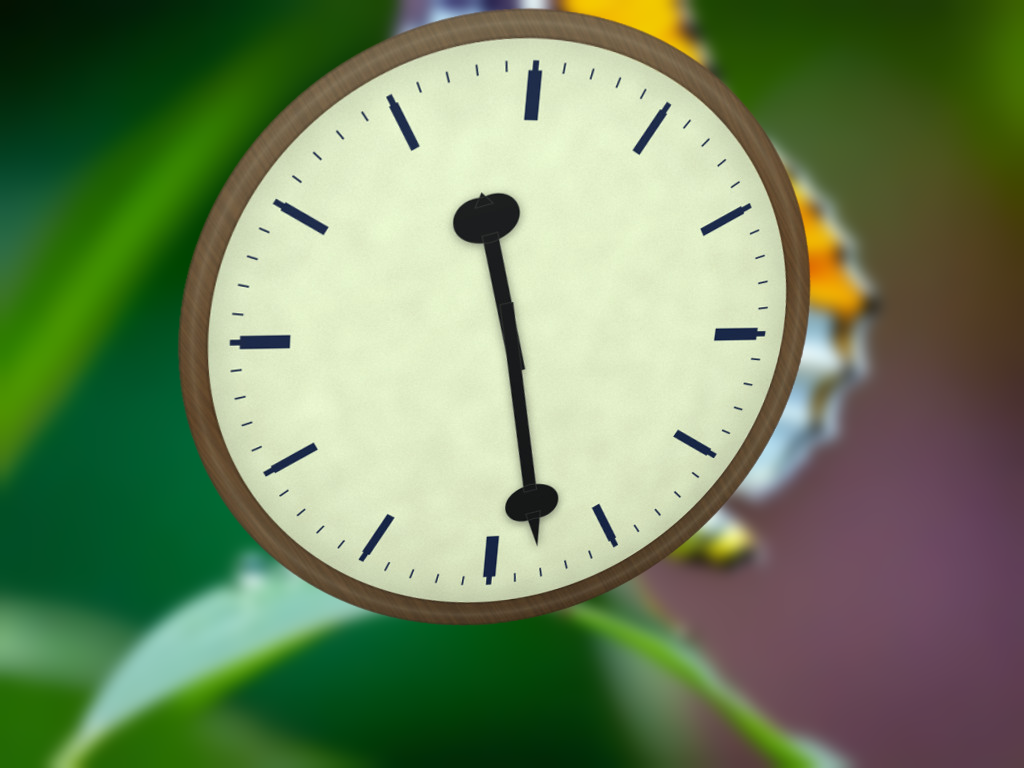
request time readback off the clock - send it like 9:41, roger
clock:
11:28
